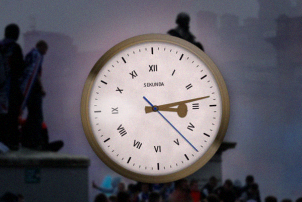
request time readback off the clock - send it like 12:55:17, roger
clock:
3:13:23
